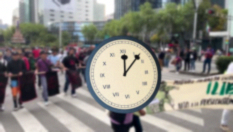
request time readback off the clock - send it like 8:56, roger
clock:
12:07
